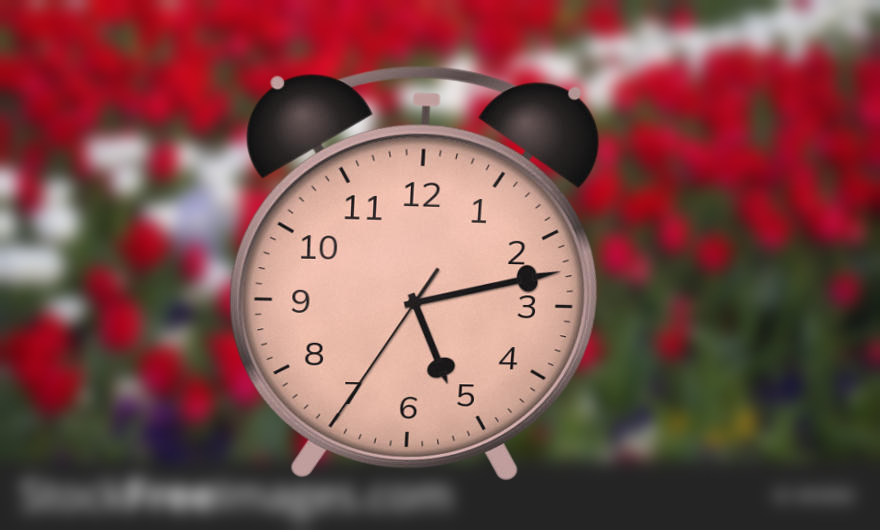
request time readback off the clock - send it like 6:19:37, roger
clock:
5:12:35
